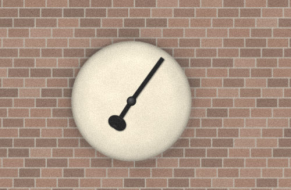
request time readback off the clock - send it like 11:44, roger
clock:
7:06
